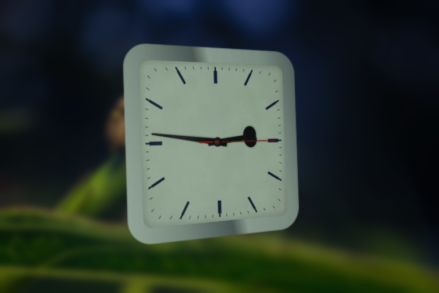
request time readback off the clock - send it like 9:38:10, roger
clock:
2:46:15
